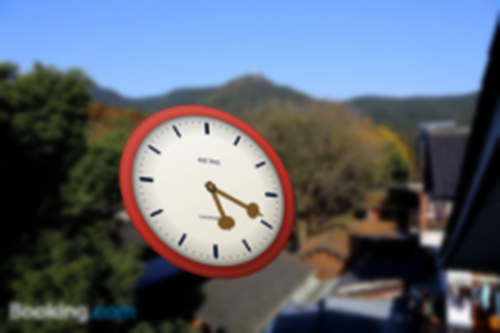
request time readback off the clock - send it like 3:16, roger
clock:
5:19
